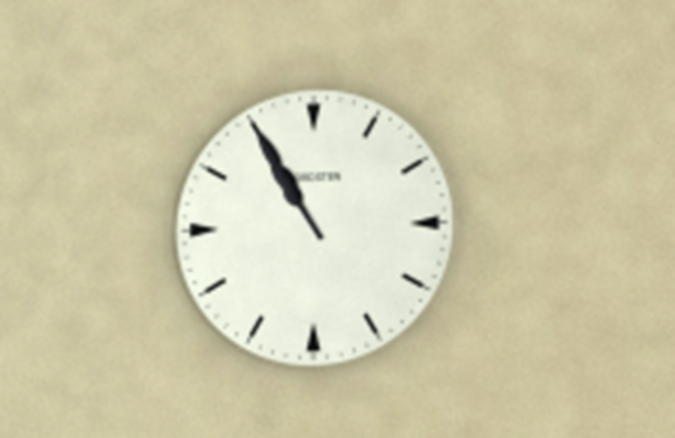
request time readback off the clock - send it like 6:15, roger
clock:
10:55
